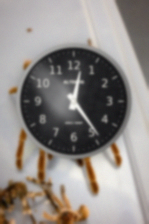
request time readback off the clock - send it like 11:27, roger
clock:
12:24
